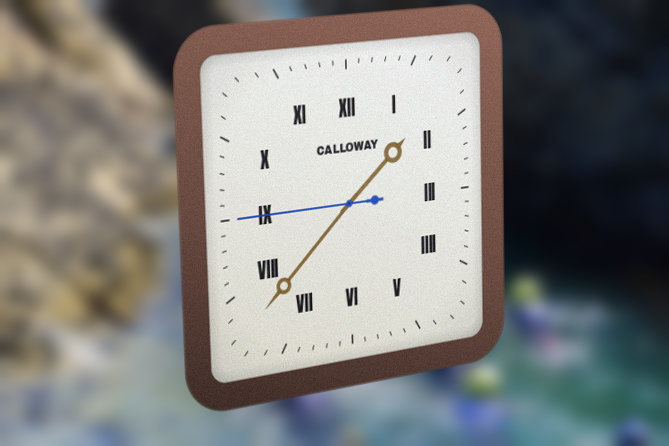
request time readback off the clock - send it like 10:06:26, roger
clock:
1:37:45
